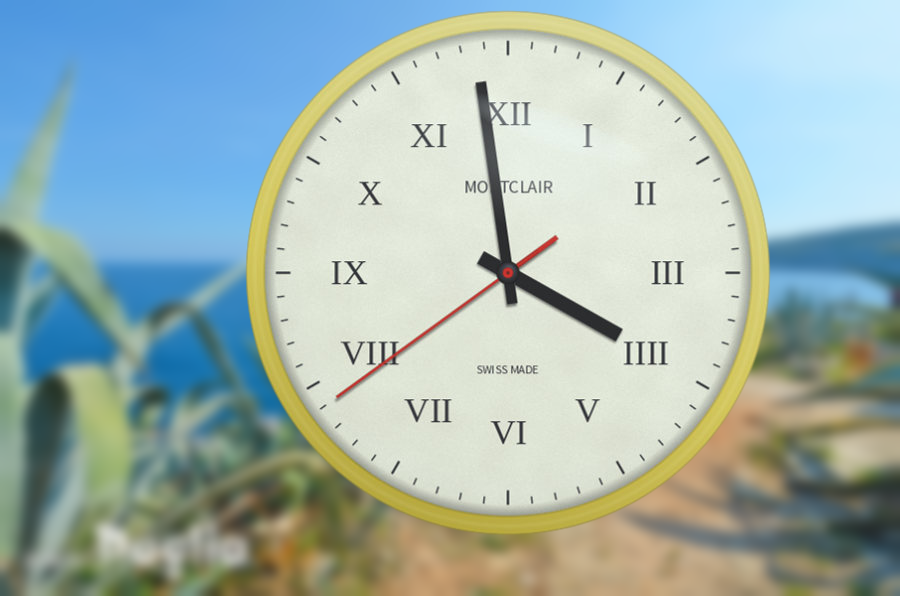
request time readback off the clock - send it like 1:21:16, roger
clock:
3:58:39
